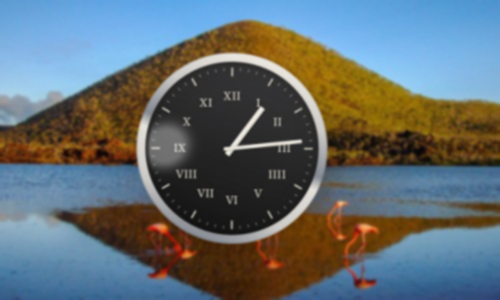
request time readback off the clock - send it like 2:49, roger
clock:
1:14
